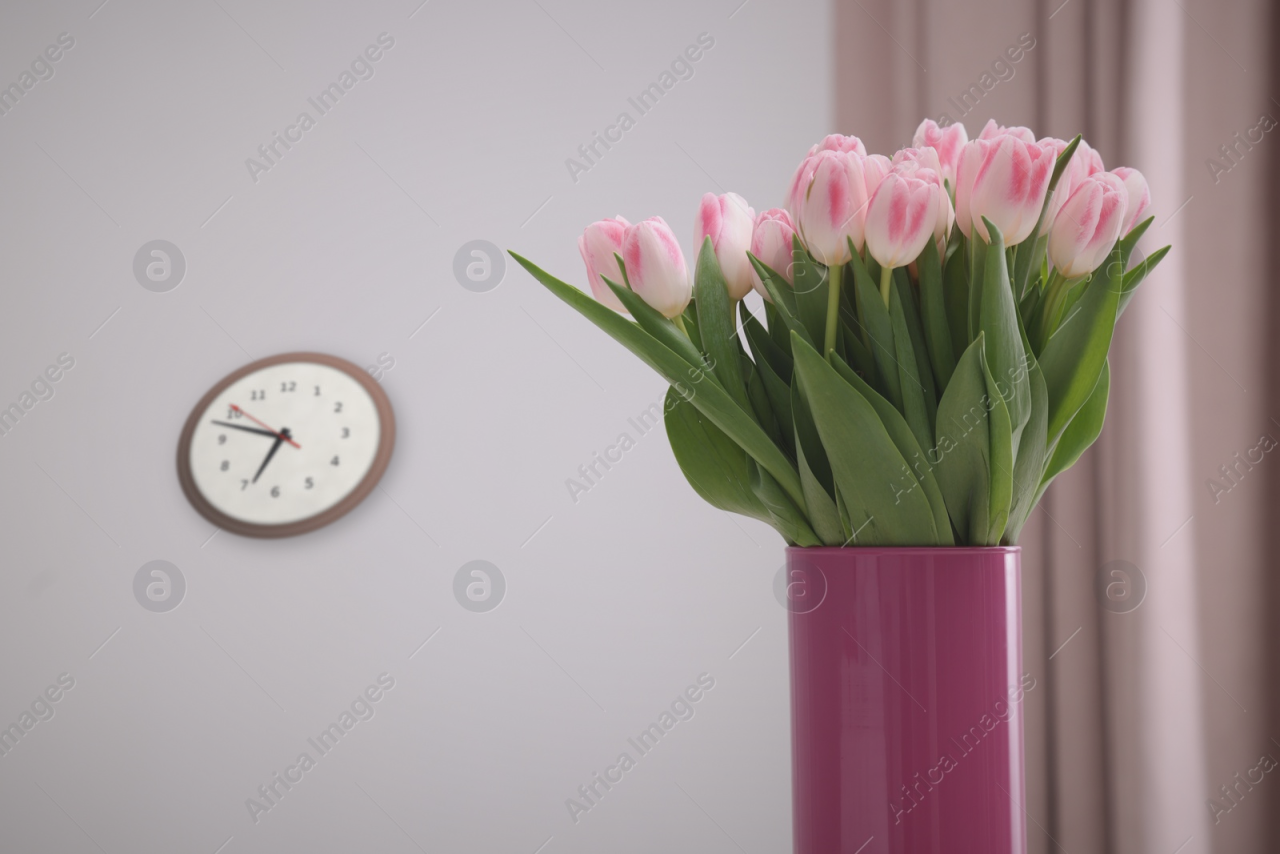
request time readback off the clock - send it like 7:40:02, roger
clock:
6:47:51
